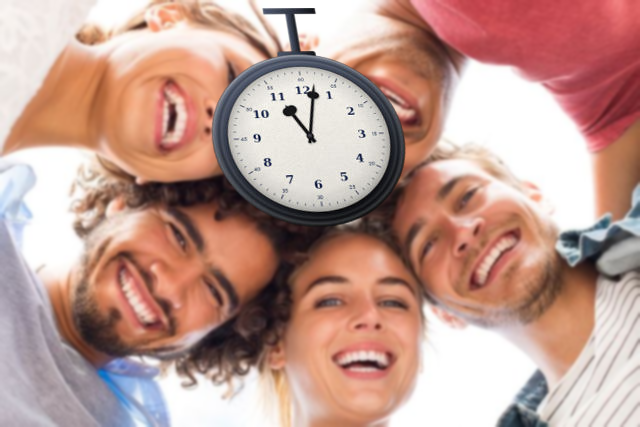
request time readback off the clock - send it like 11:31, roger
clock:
11:02
